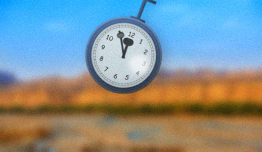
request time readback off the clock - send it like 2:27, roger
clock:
11:55
